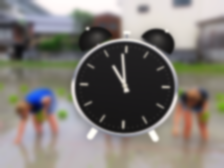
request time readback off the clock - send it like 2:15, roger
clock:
10:59
